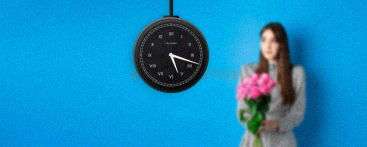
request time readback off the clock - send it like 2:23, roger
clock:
5:18
